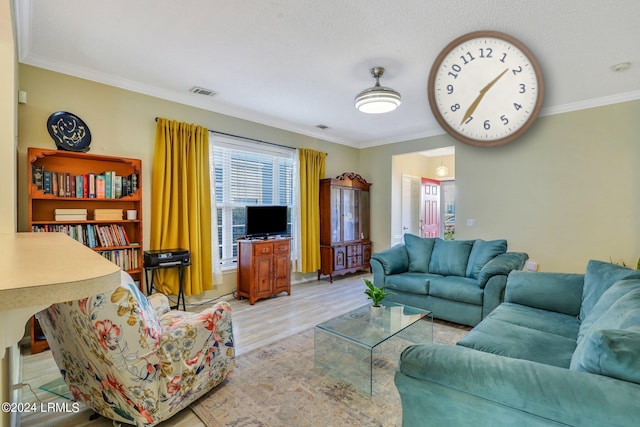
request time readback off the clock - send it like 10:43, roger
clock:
1:36
